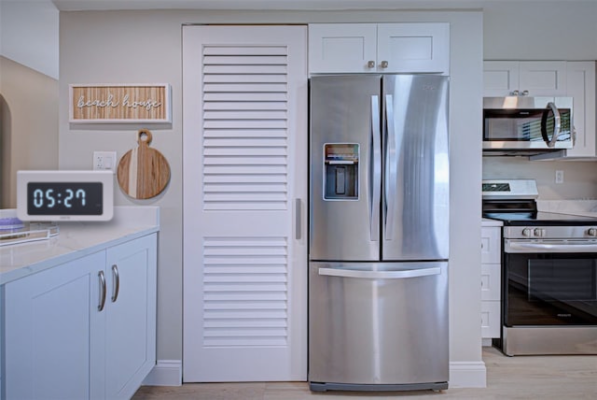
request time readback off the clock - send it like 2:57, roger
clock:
5:27
